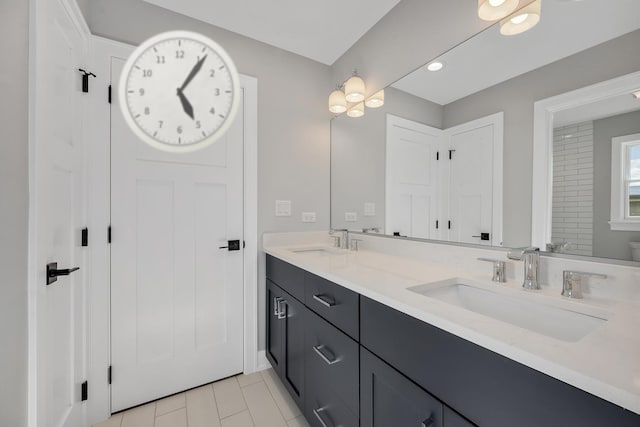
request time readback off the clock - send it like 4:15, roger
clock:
5:06
